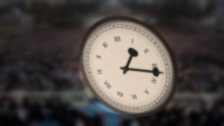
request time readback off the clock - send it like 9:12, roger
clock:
1:17
